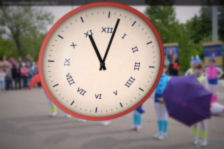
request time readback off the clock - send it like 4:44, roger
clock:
11:02
